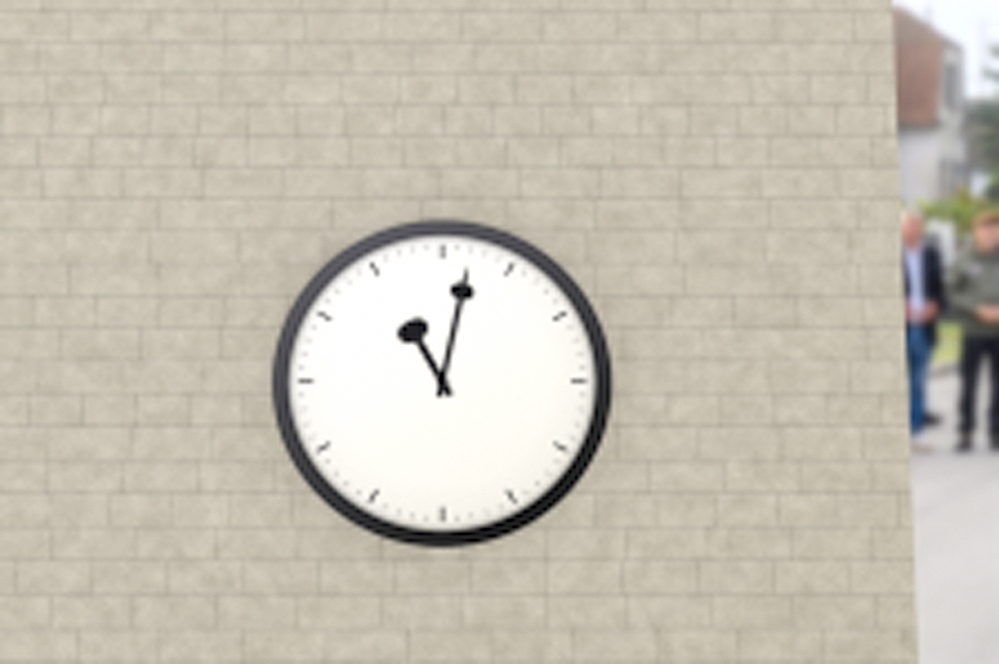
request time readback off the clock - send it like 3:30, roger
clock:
11:02
